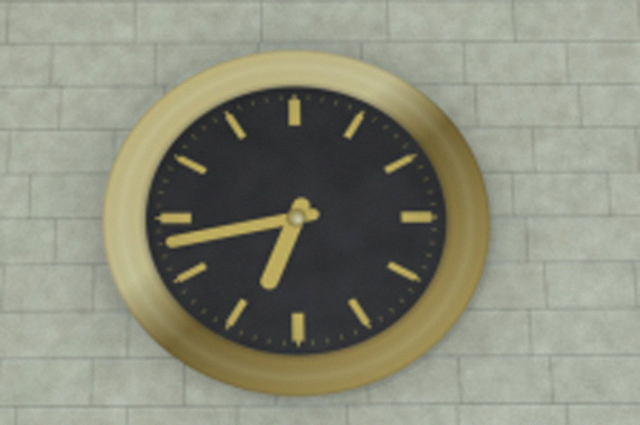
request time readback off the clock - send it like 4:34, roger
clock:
6:43
